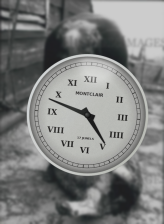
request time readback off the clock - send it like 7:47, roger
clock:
4:48
